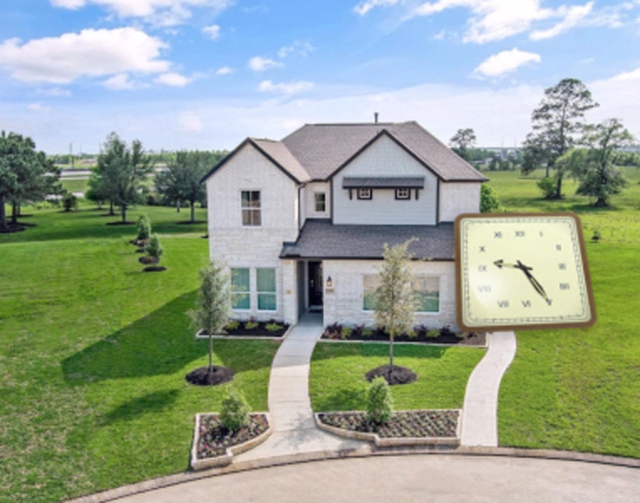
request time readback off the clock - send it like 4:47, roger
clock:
9:25
